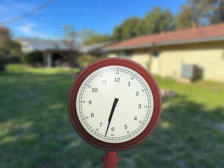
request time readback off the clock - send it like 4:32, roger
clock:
6:32
